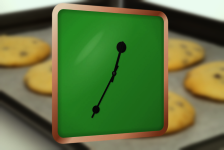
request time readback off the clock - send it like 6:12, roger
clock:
12:35
